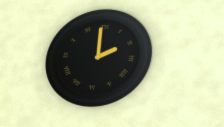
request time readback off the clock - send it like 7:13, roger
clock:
1:59
